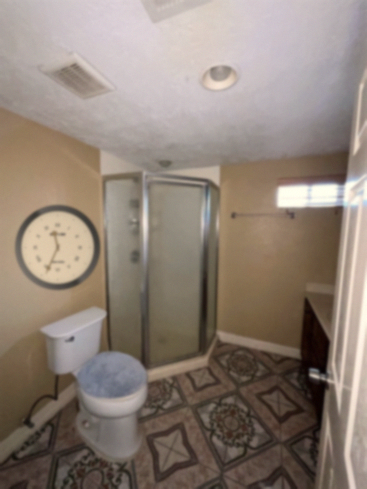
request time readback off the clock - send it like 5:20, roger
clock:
11:34
